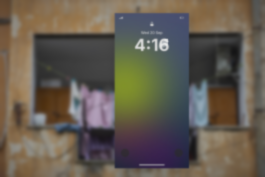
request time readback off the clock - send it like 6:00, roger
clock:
4:16
